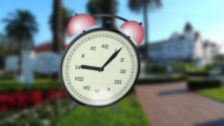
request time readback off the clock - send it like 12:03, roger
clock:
9:06
